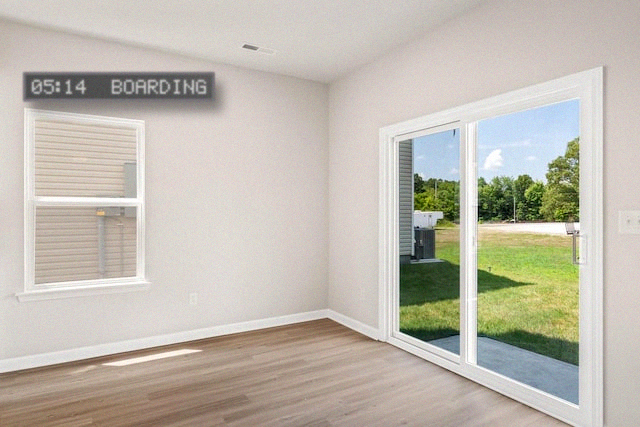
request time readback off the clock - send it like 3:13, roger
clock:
5:14
